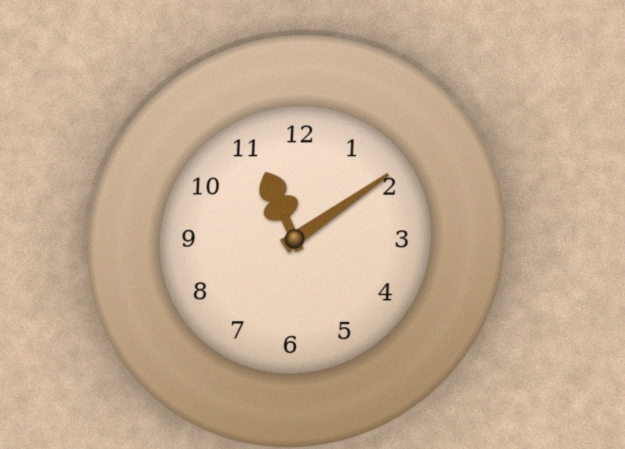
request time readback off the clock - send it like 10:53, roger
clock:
11:09
